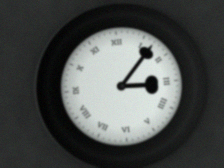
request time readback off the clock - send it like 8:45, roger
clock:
3:07
